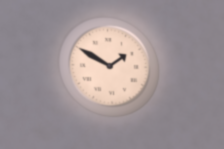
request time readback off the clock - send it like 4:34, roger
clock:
1:50
